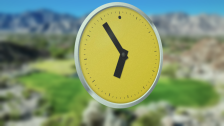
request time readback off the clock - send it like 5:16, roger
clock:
6:55
